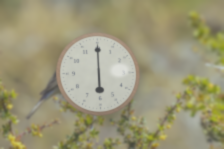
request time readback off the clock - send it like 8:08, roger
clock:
6:00
